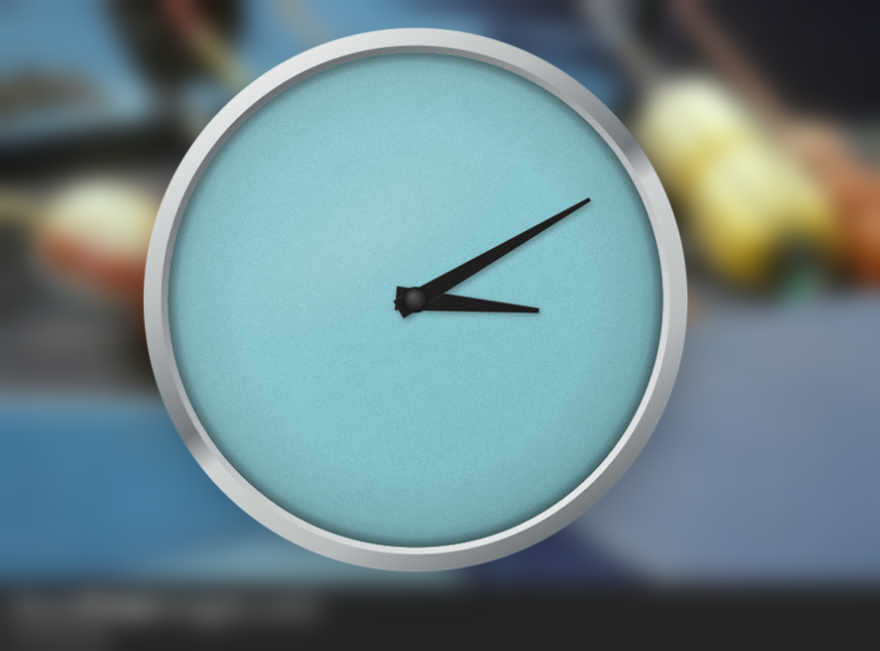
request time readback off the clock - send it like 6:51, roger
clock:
3:10
